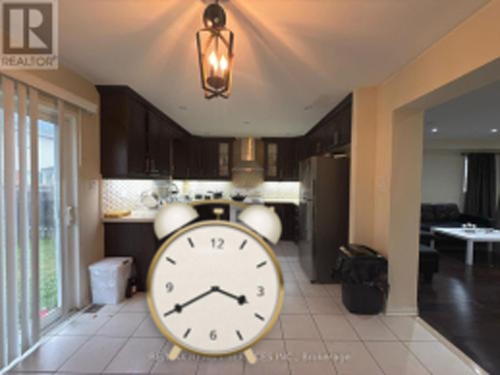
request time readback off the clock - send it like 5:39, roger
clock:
3:40
